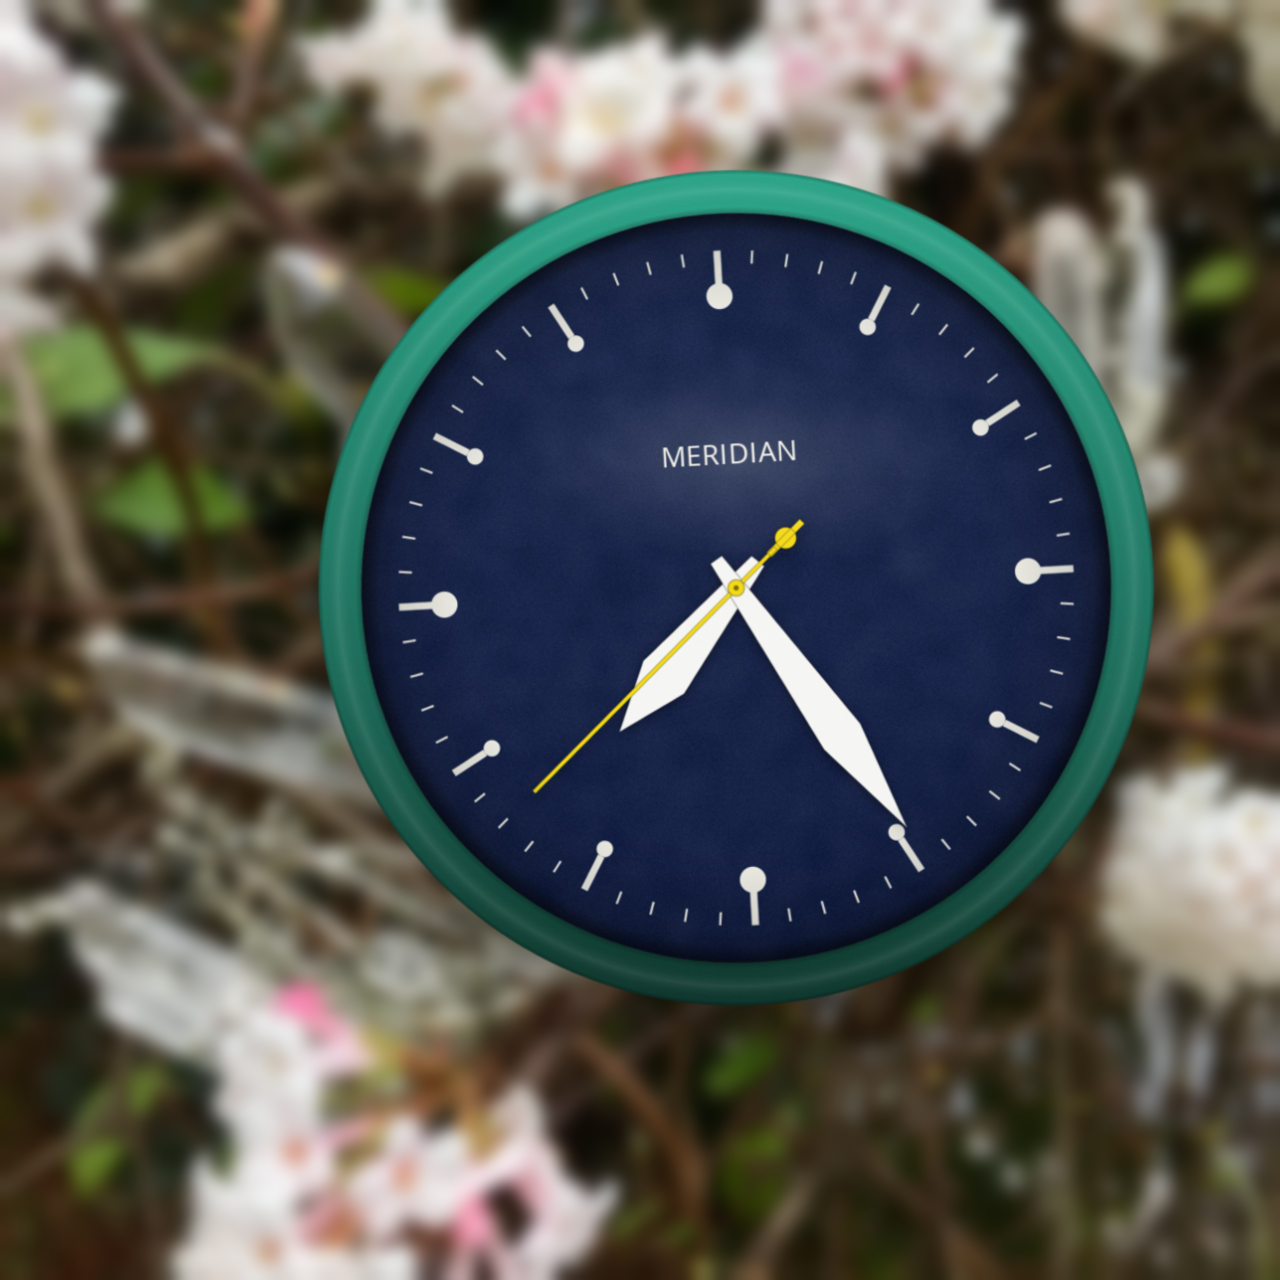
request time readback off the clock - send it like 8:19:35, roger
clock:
7:24:38
